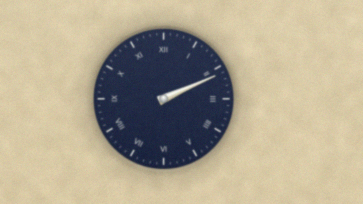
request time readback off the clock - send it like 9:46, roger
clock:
2:11
